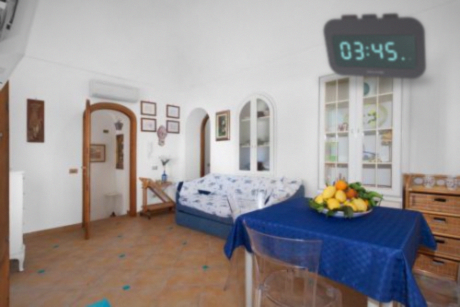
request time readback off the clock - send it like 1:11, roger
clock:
3:45
